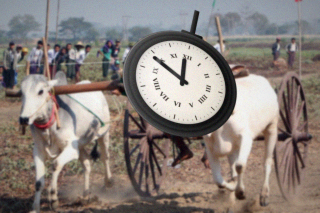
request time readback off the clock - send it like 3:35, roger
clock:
11:49
